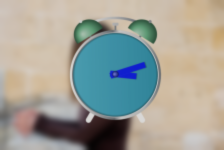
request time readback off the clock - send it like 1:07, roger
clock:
3:12
